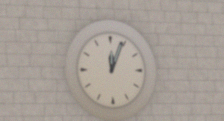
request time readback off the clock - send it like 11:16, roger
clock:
12:04
